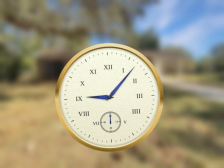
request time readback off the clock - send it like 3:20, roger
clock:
9:07
